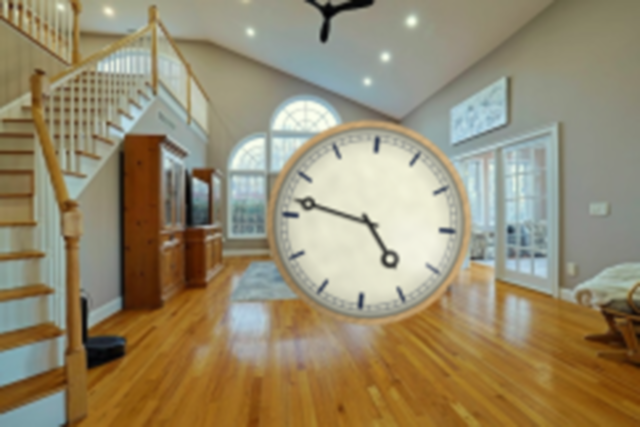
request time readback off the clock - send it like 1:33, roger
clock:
4:47
